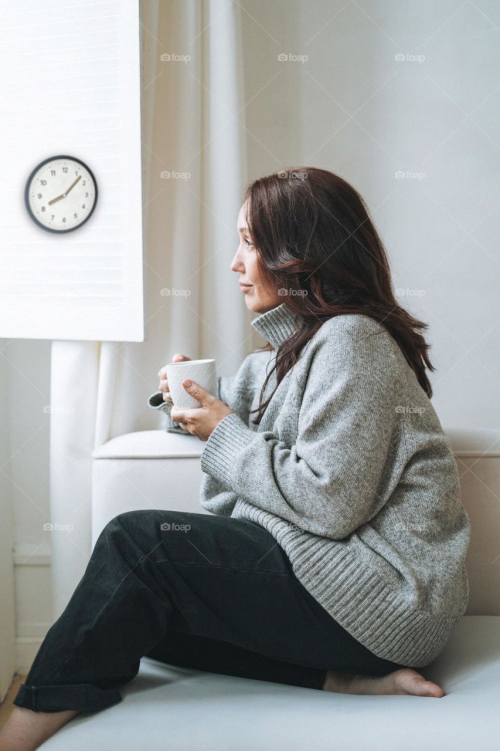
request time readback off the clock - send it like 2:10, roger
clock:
8:07
